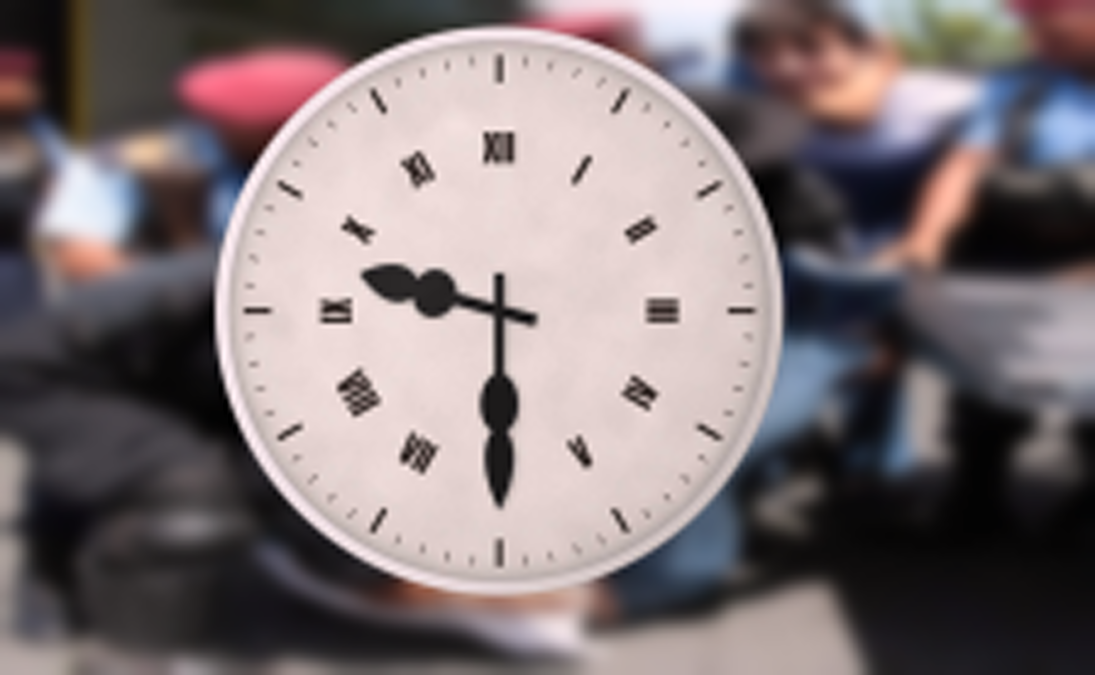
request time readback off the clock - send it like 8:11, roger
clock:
9:30
